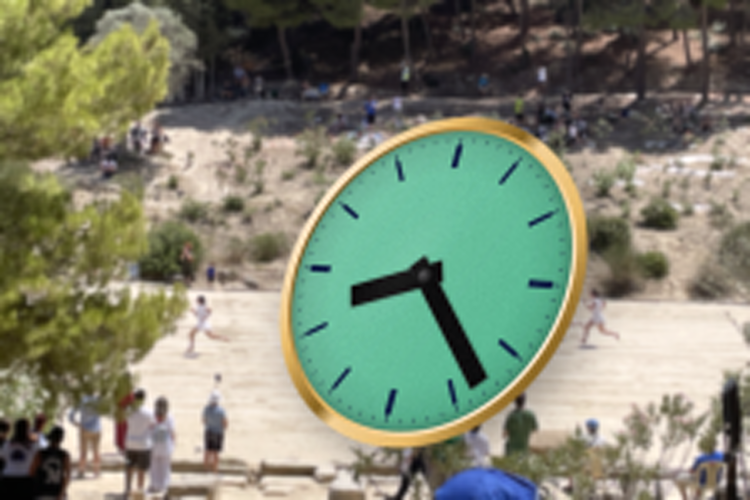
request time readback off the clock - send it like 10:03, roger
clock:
8:23
